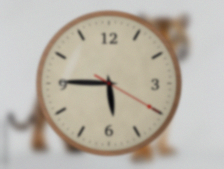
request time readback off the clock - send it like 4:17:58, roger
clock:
5:45:20
